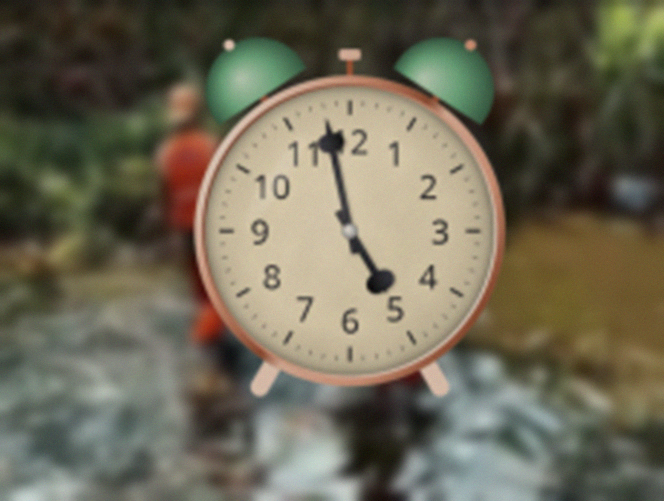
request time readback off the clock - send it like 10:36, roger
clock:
4:58
